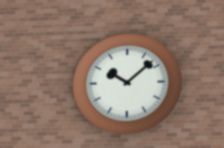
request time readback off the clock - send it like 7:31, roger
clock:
10:08
